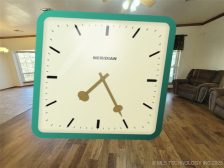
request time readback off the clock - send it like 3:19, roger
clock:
7:25
